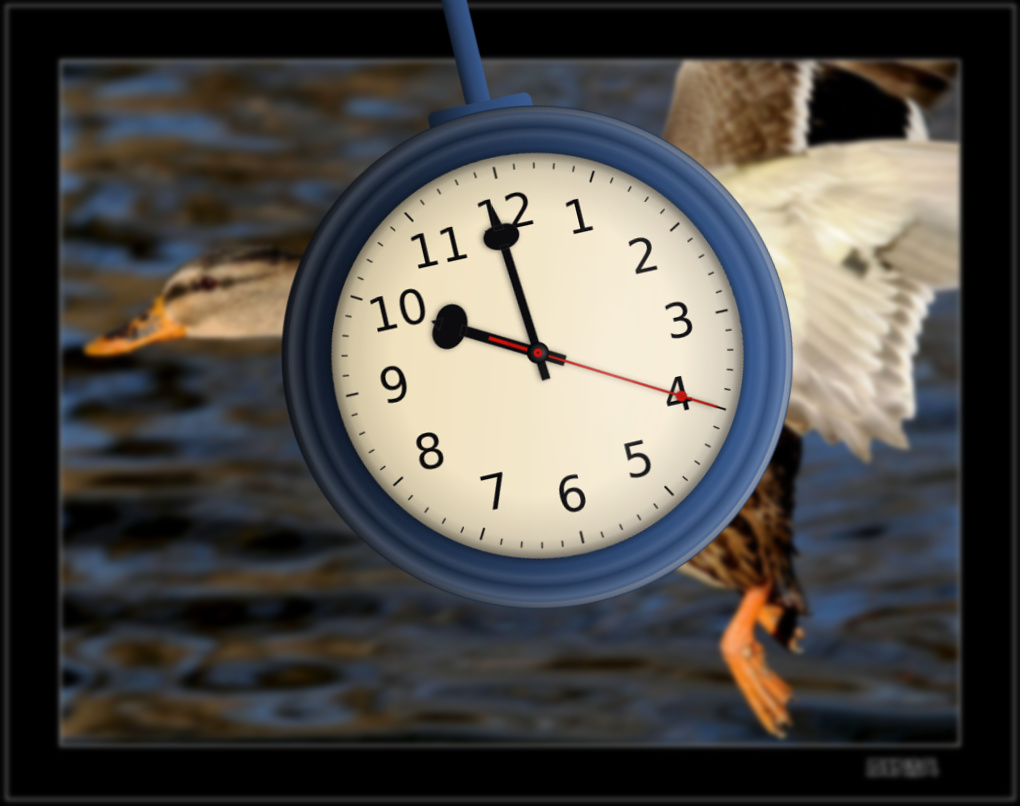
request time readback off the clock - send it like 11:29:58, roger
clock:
9:59:20
